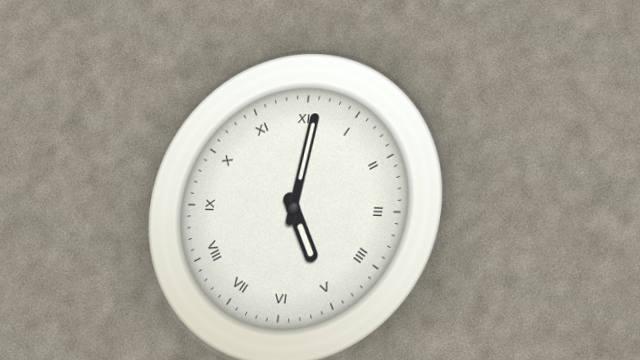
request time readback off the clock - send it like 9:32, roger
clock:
5:01
